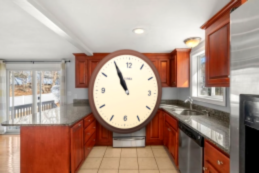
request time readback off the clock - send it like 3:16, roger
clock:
10:55
